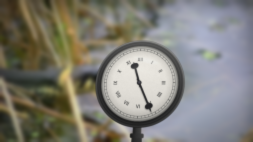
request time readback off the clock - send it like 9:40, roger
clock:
11:26
